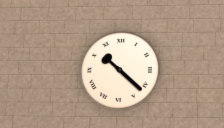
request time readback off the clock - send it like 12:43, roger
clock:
10:22
